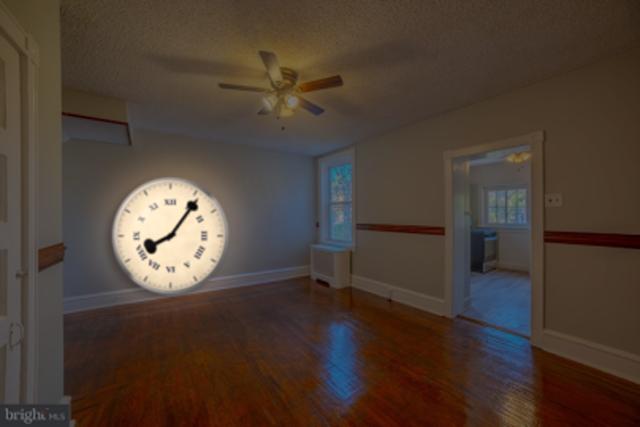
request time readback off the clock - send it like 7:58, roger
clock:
8:06
